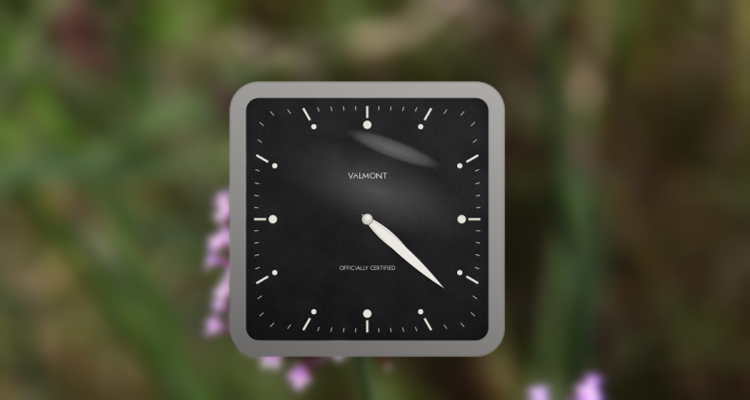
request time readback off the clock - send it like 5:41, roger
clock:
4:22
